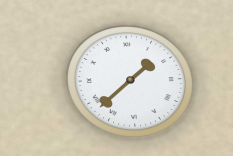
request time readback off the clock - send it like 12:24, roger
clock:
1:38
